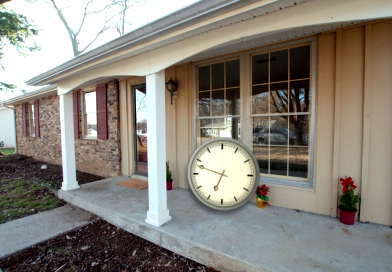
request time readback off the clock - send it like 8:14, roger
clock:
6:48
